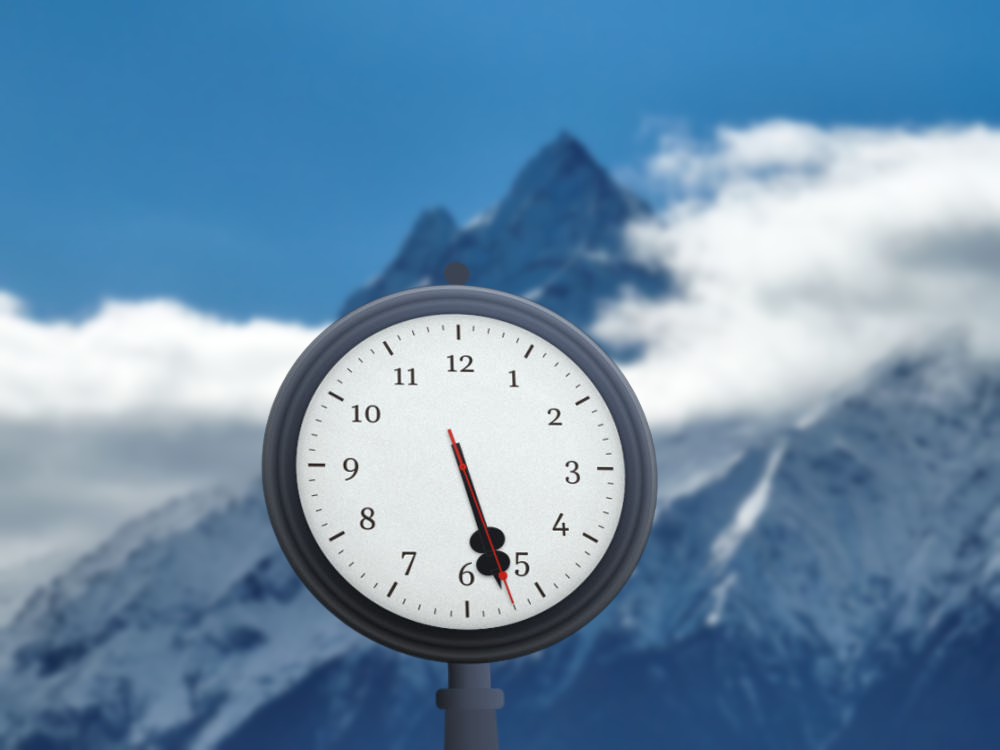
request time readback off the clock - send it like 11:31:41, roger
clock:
5:27:27
